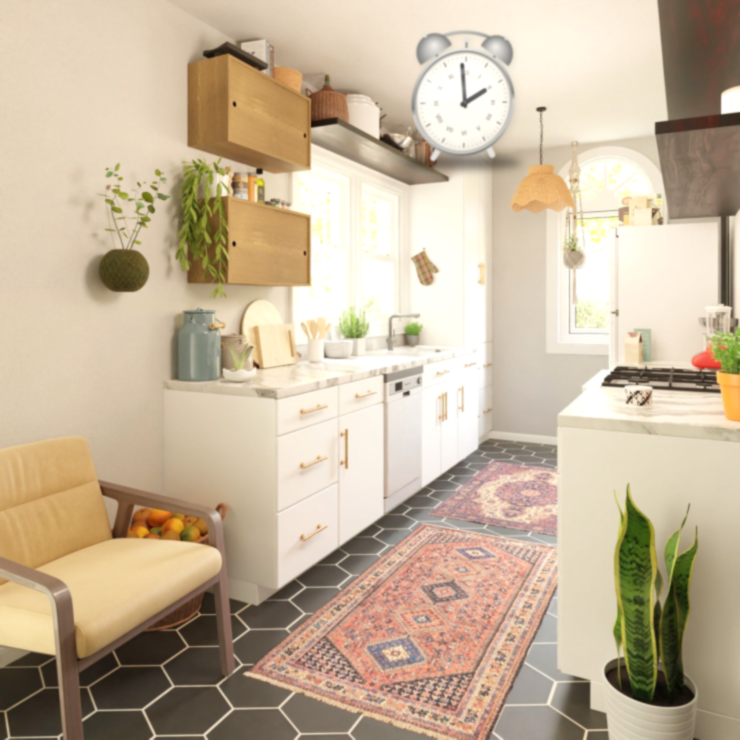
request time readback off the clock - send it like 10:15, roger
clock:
1:59
